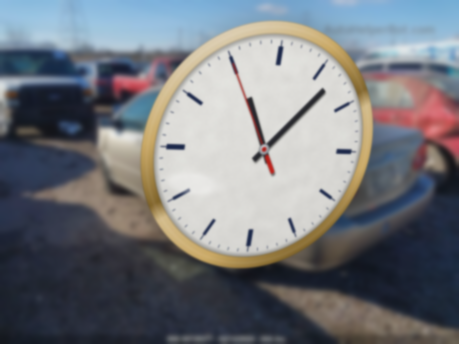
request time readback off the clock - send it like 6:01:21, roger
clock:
11:06:55
